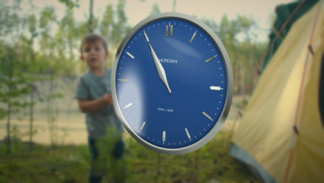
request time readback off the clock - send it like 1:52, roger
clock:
10:55
